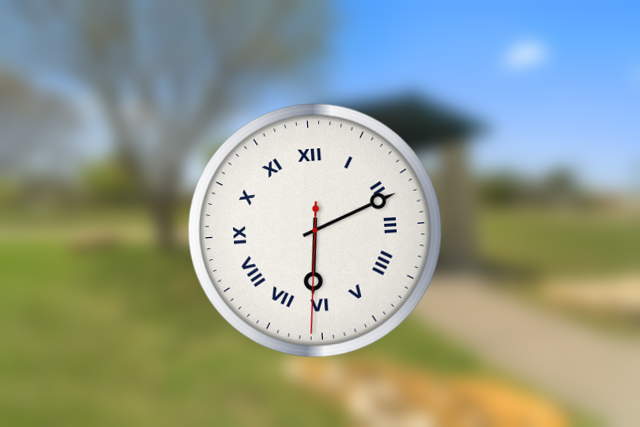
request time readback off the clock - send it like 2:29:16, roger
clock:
6:11:31
